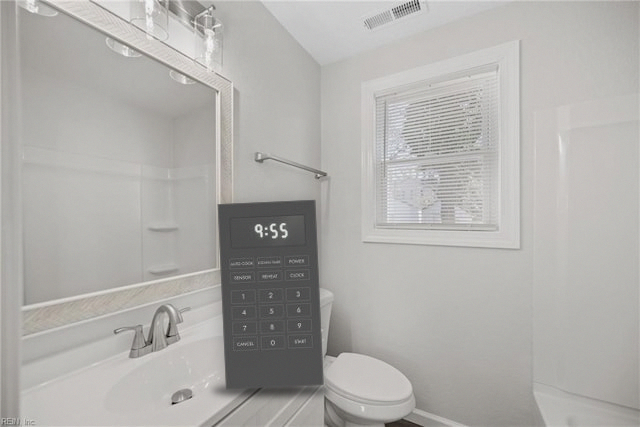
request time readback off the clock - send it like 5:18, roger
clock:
9:55
